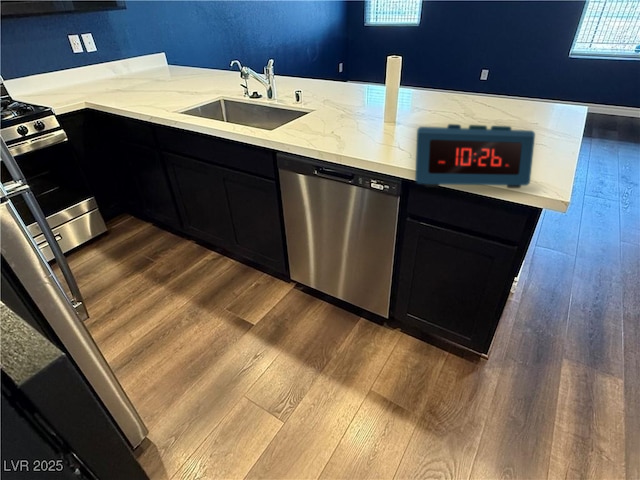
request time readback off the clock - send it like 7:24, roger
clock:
10:26
